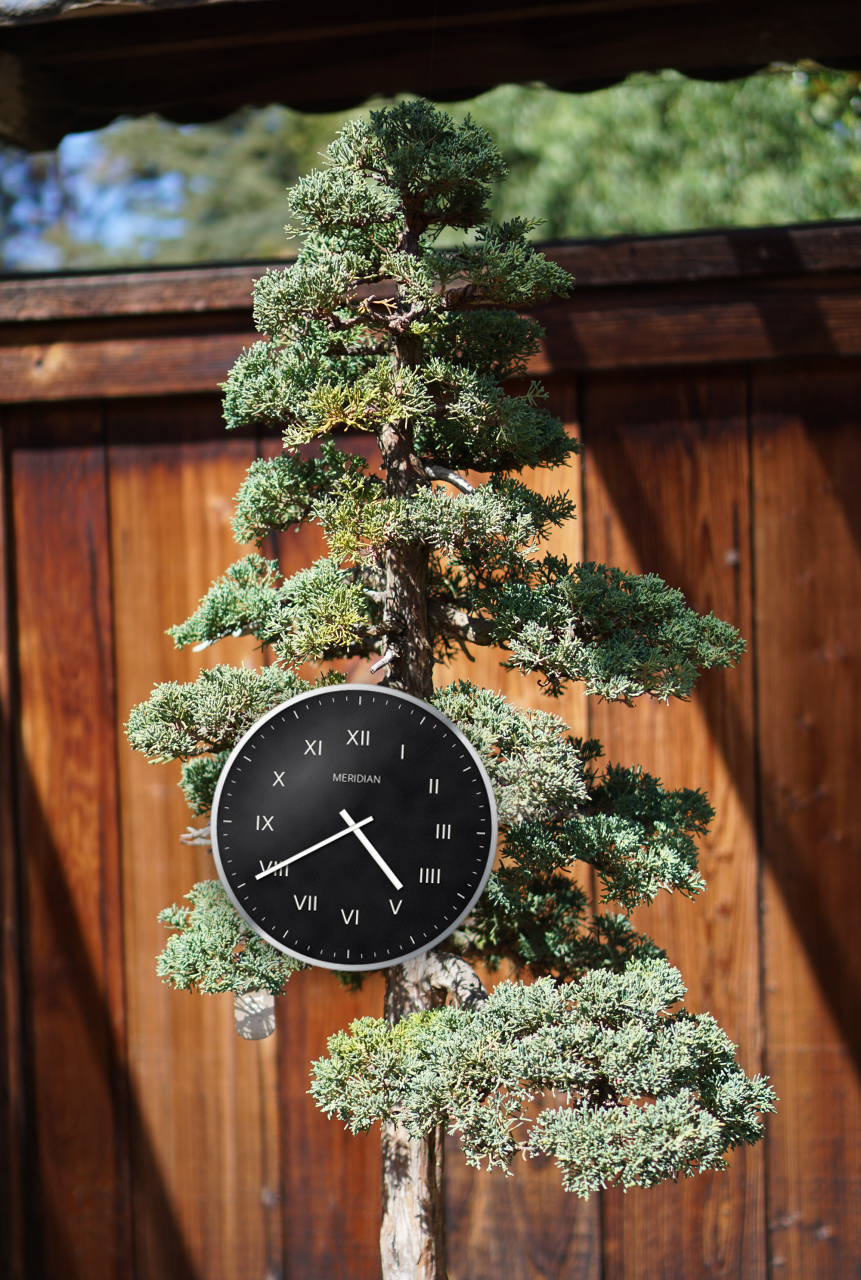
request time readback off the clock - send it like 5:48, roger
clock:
4:40
